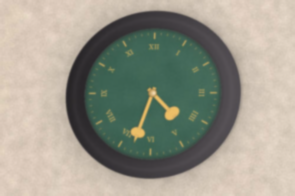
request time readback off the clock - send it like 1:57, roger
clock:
4:33
